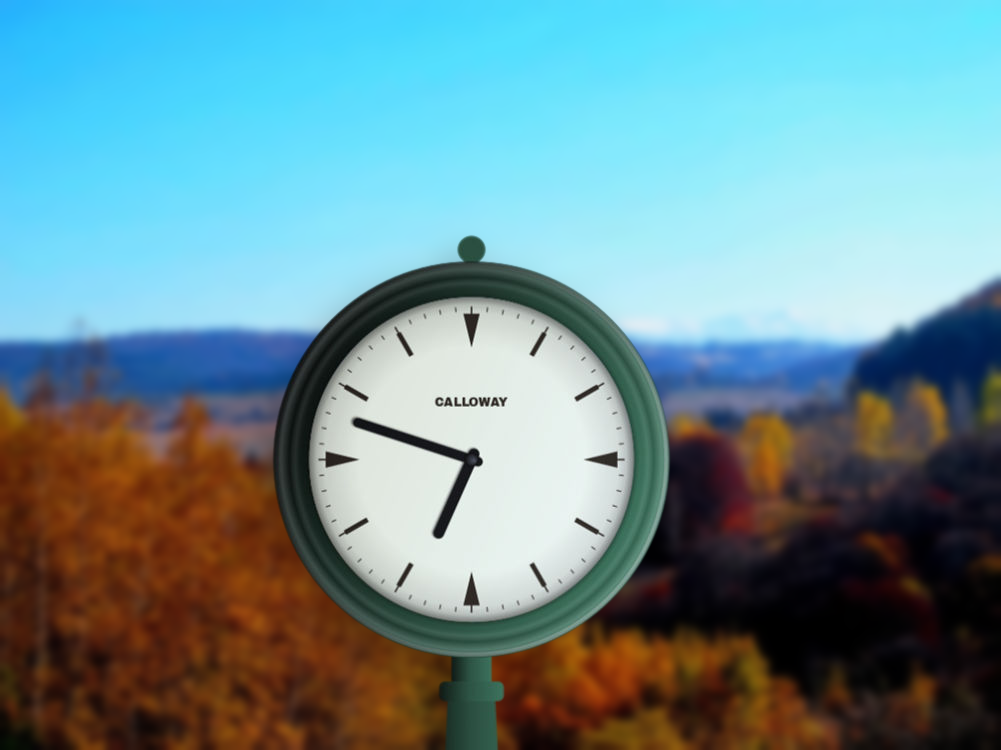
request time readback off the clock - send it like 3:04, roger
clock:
6:48
